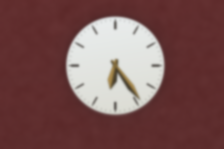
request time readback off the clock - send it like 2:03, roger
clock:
6:24
